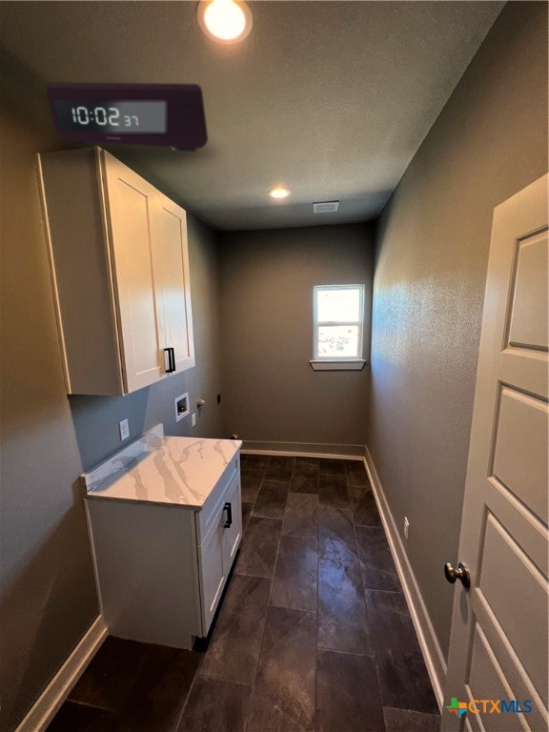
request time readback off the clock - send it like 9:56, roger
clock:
10:02
